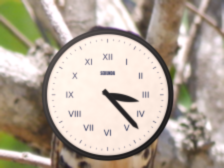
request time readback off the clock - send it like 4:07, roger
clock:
3:23
